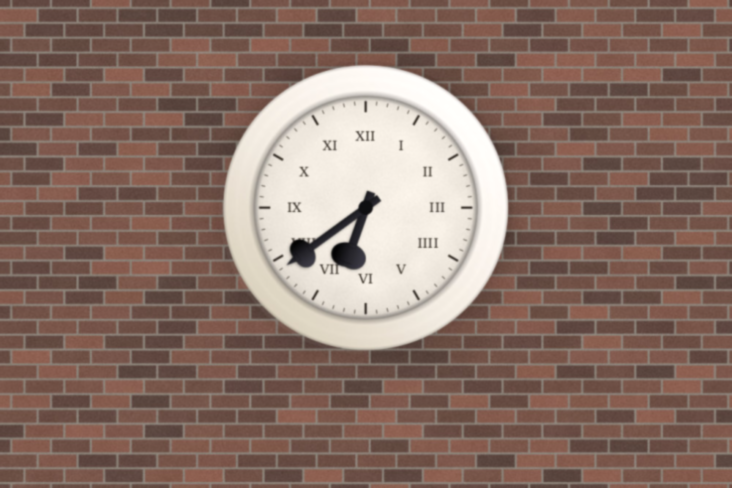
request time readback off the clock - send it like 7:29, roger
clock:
6:39
